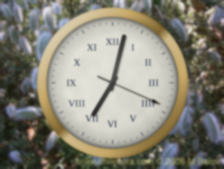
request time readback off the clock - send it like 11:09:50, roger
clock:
7:02:19
